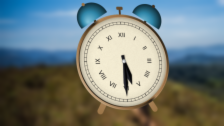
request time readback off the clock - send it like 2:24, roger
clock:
5:30
